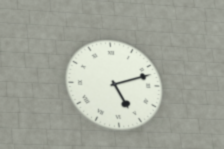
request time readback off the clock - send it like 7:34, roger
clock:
5:12
